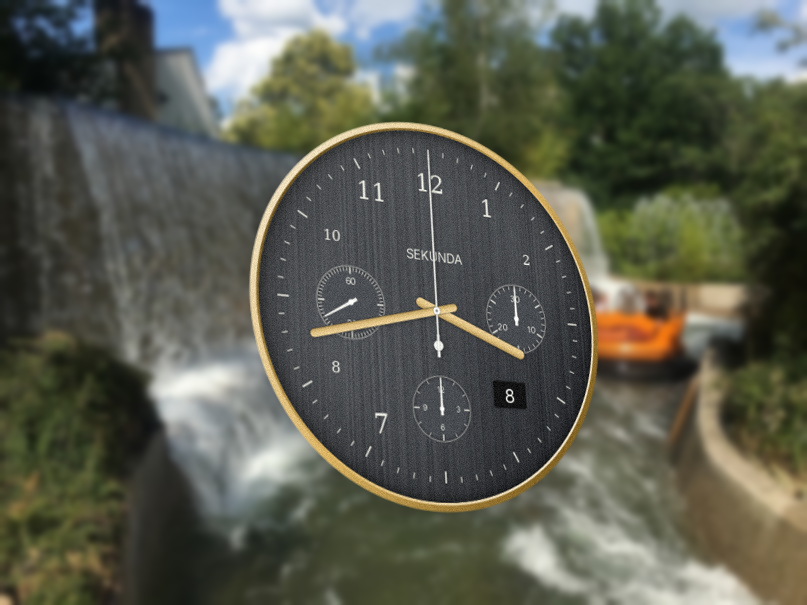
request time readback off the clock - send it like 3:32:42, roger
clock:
3:42:40
